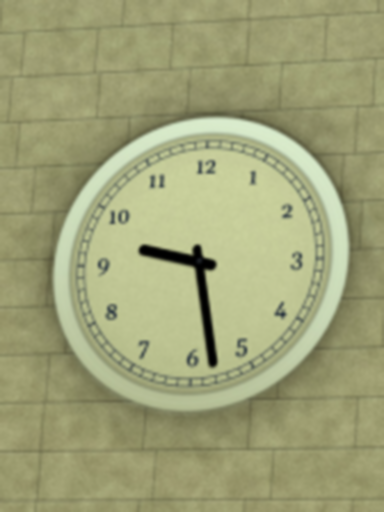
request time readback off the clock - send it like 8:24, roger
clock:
9:28
